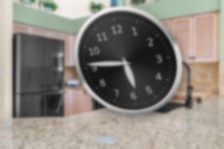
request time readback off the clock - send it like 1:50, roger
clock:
5:46
